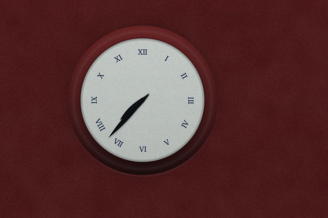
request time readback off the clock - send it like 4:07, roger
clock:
7:37
